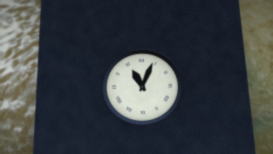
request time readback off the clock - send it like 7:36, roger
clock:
11:04
